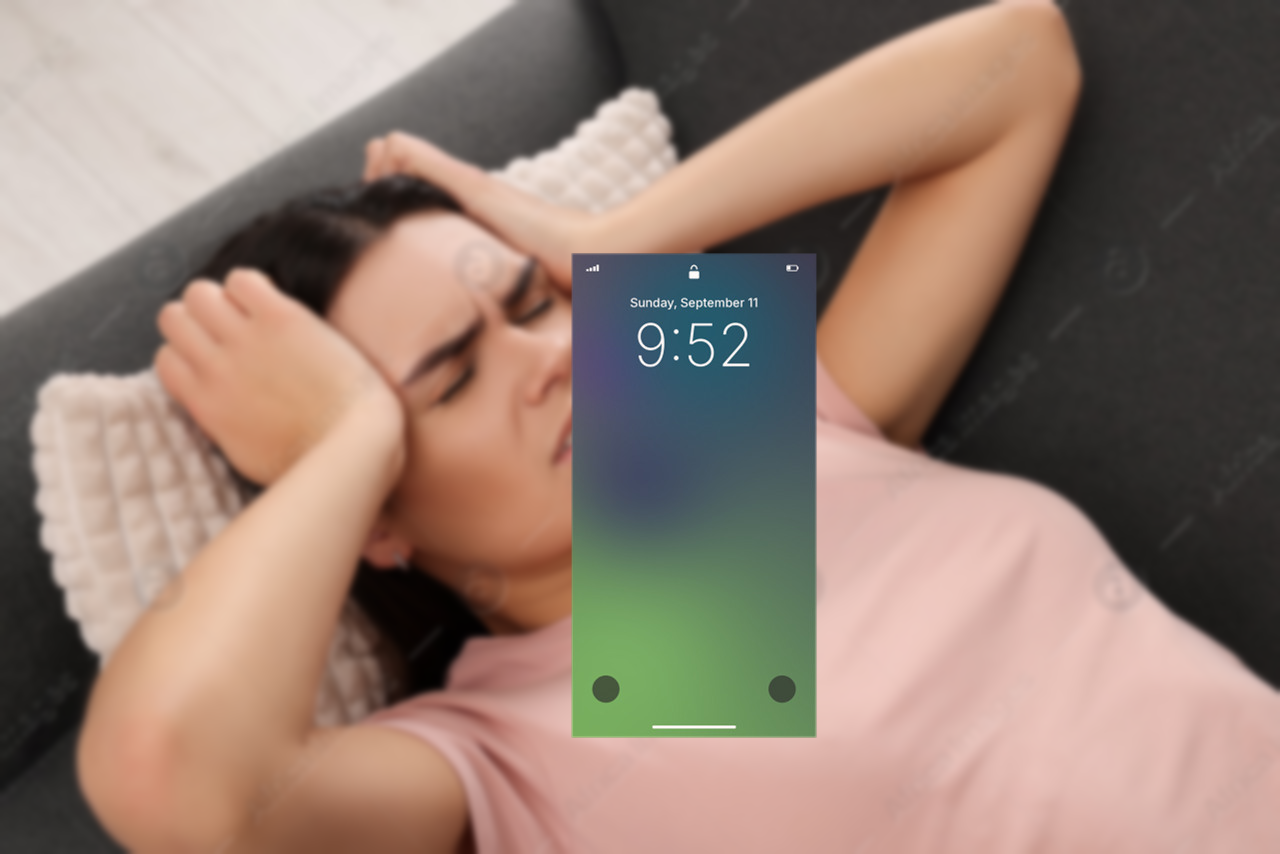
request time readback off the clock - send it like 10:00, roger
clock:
9:52
